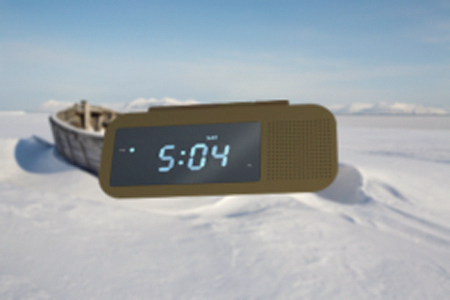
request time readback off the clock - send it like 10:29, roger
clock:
5:04
